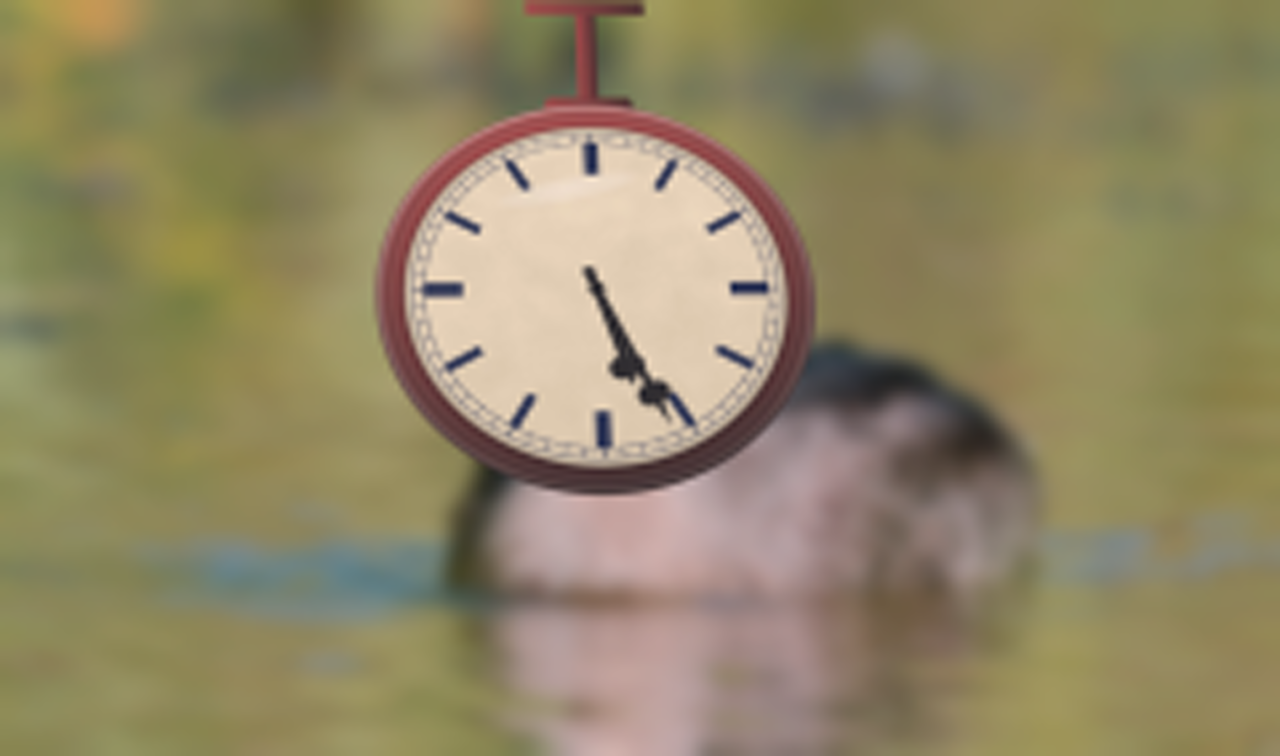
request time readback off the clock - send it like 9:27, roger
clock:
5:26
